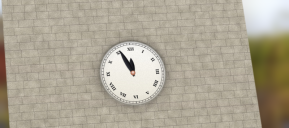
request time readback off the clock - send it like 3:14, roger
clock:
11:56
